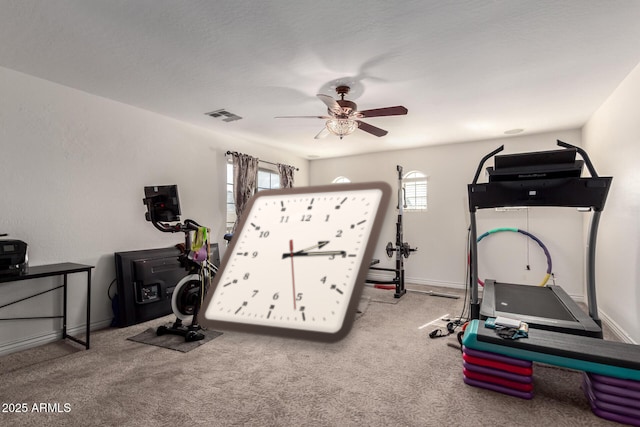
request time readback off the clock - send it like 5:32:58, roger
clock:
2:14:26
